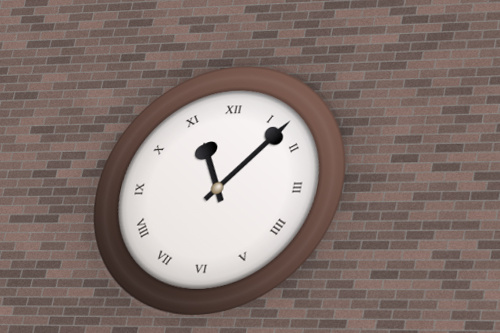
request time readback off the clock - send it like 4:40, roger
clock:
11:07
